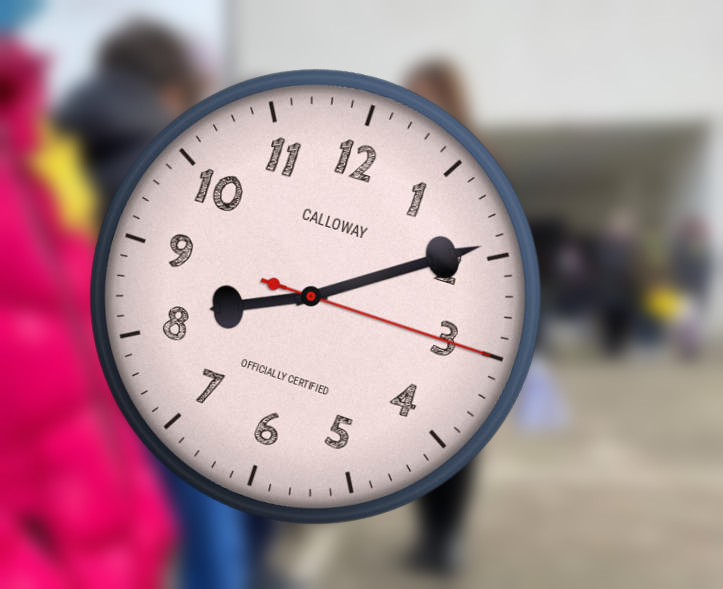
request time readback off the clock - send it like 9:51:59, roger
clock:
8:09:15
